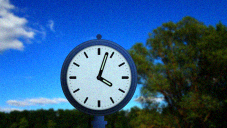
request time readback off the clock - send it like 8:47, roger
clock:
4:03
